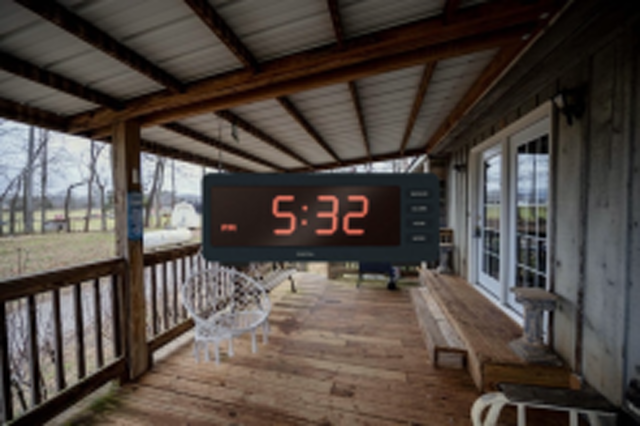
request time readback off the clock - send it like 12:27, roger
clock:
5:32
